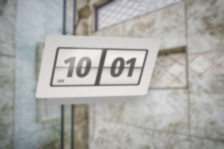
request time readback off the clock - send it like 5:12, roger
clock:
10:01
